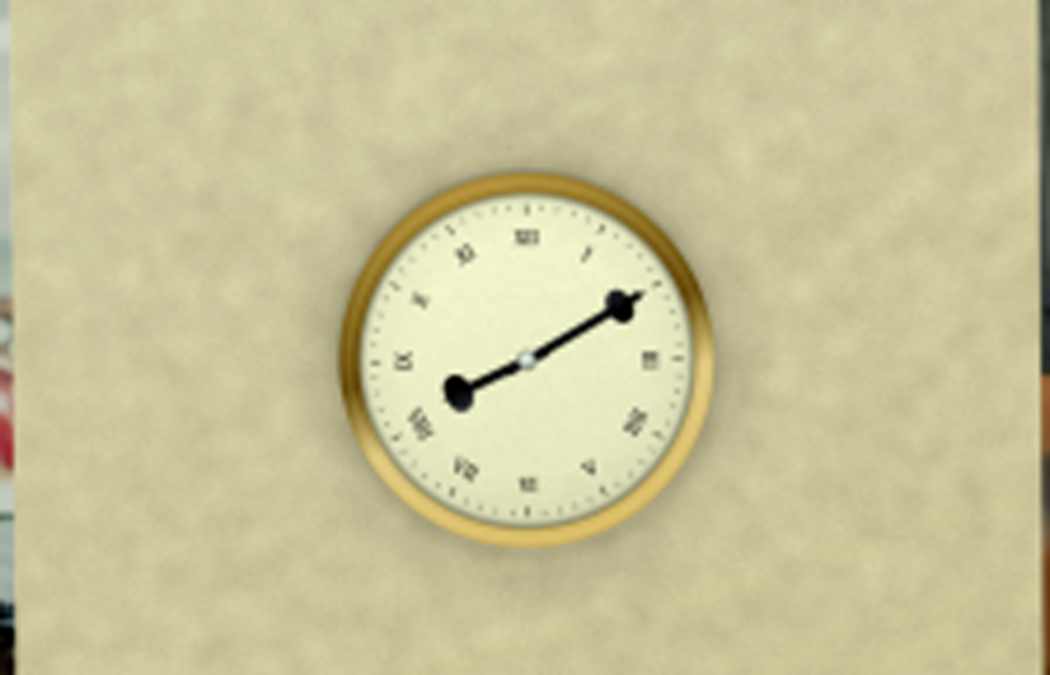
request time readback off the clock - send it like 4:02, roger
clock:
8:10
